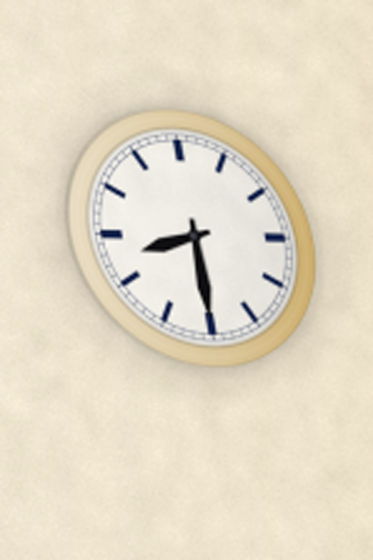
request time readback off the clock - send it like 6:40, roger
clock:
8:30
